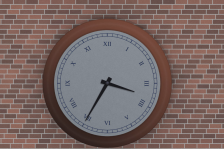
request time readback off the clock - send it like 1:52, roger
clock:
3:35
